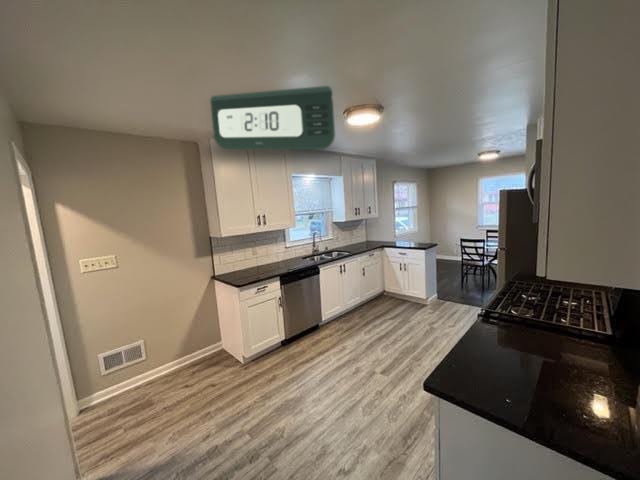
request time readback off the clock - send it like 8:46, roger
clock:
2:10
